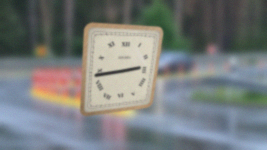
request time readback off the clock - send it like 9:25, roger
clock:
2:44
